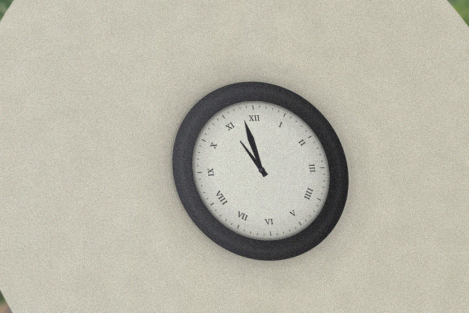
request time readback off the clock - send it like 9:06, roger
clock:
10:58
